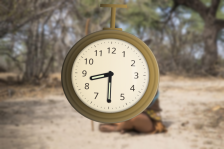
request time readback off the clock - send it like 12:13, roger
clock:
8:30
